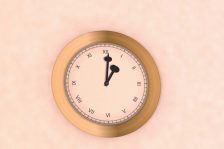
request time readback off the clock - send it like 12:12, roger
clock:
1:01
